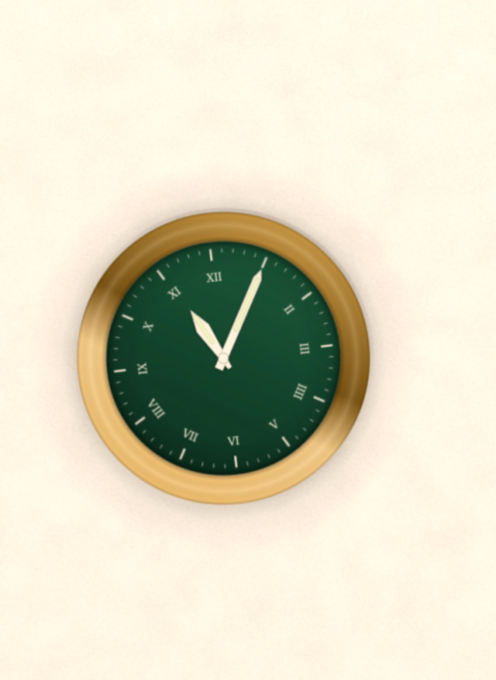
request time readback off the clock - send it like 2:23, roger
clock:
11:05
